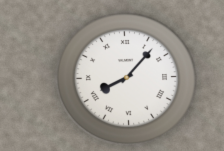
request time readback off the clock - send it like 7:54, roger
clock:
8:07
